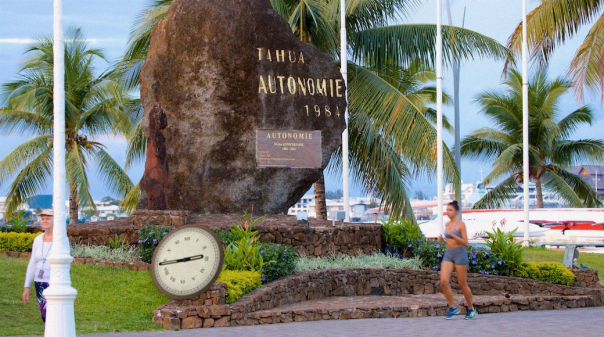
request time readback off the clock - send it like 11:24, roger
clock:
2:44
